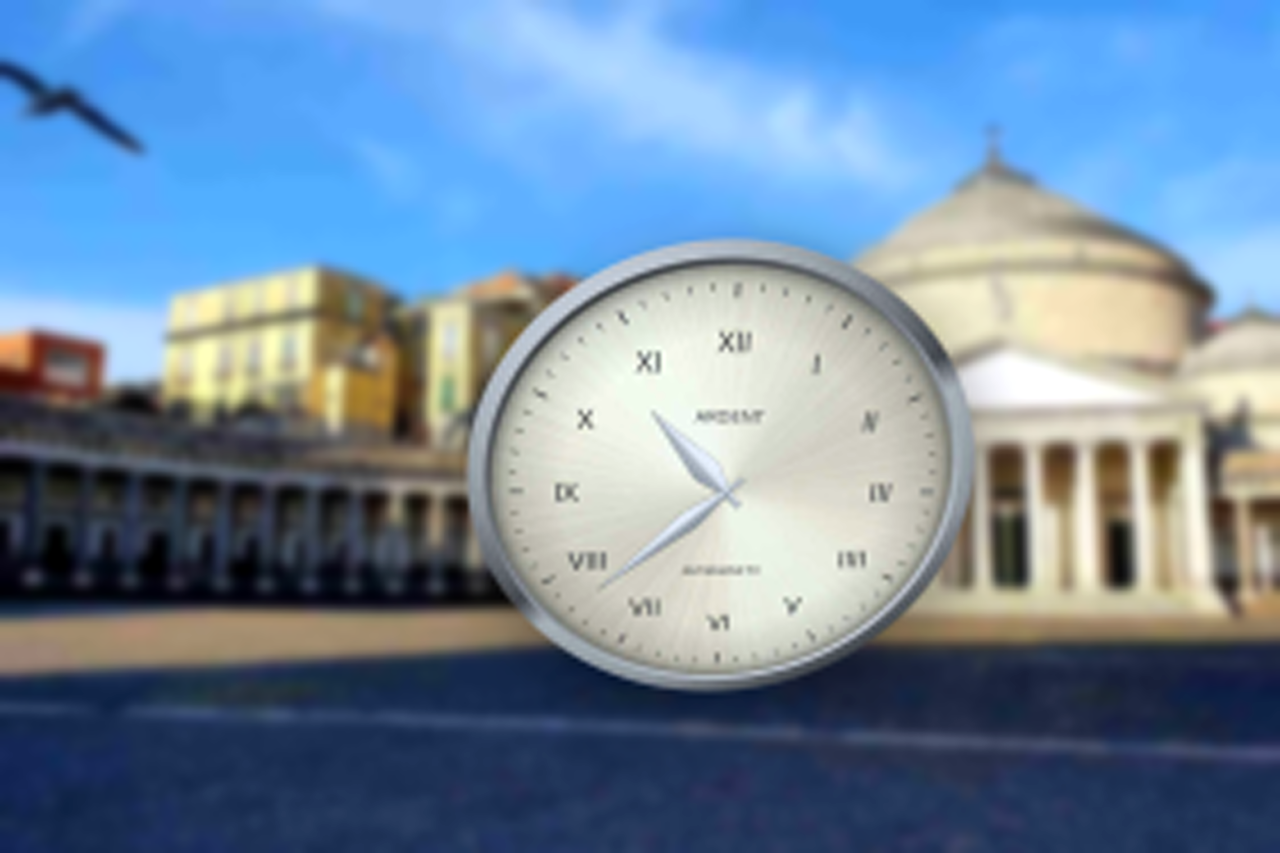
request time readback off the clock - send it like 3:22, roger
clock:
10:38
